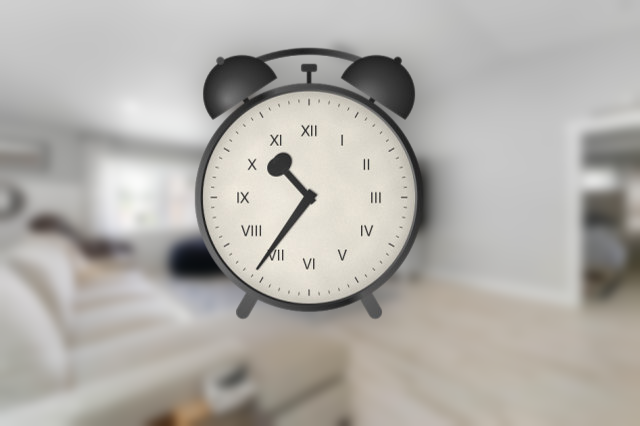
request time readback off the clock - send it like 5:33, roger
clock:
10:36
